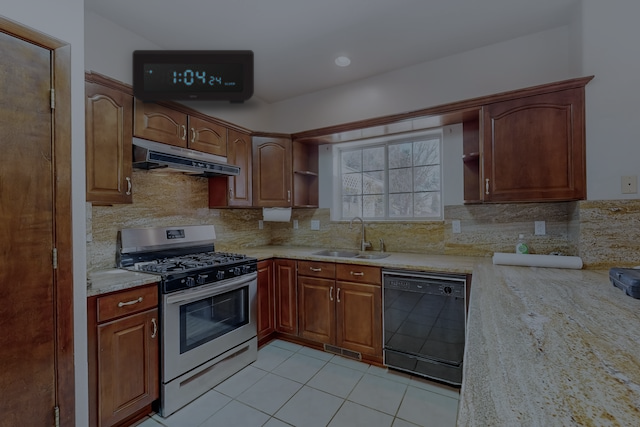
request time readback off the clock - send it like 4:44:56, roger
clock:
1:04:24
